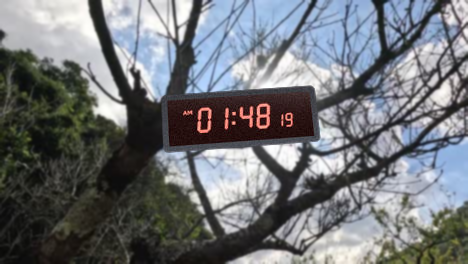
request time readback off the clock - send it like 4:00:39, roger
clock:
1:48:19
